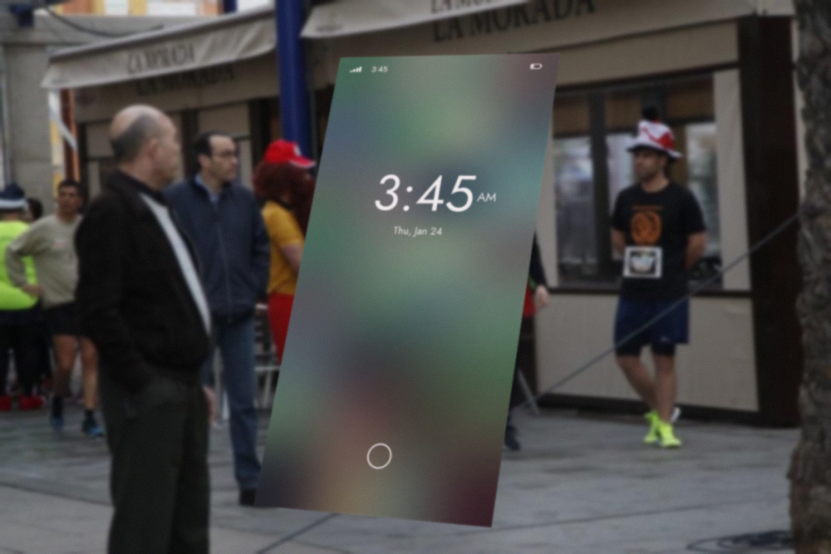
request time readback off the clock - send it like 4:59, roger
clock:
3:45
